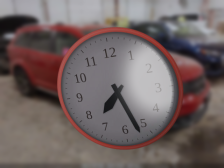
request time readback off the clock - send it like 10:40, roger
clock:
7:27
